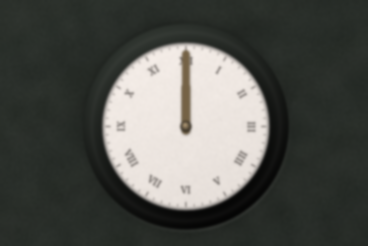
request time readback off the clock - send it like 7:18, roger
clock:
12:00
